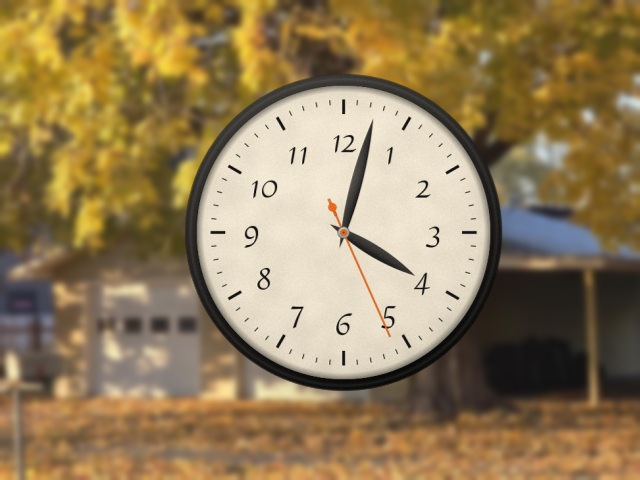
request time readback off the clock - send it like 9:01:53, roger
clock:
4:02:26
